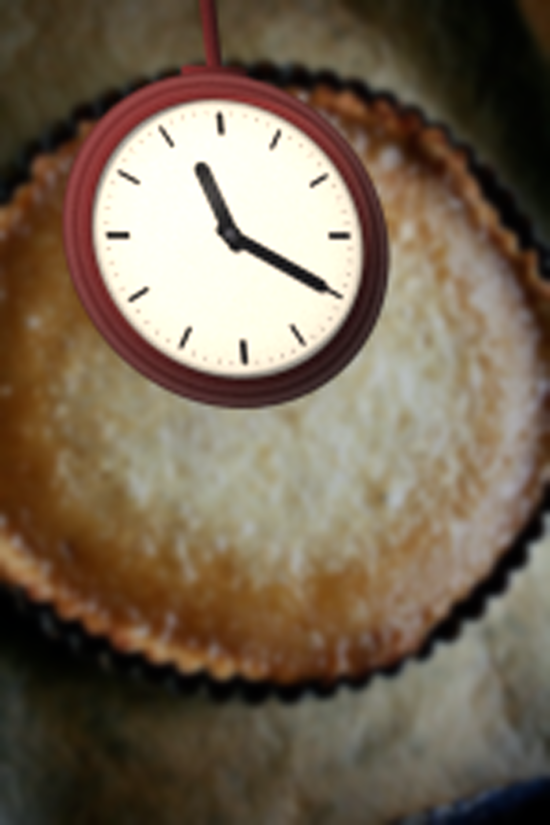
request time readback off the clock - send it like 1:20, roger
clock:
11:20
